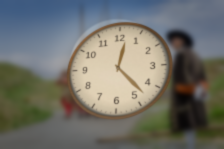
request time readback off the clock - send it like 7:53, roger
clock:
12:23
